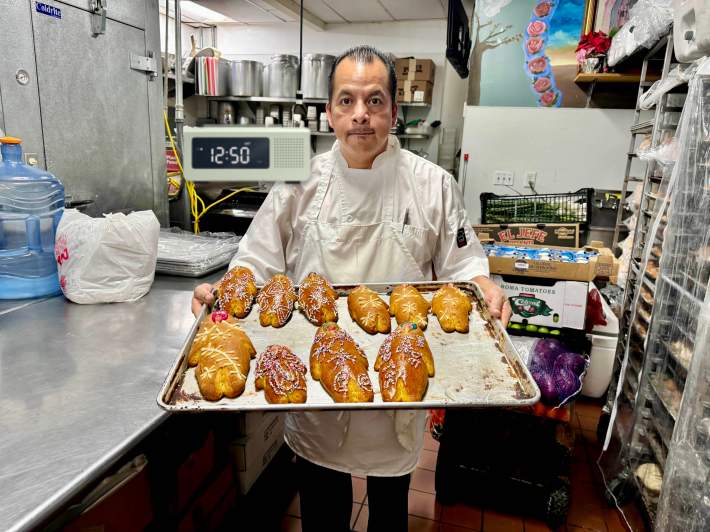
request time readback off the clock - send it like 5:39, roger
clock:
12:50
